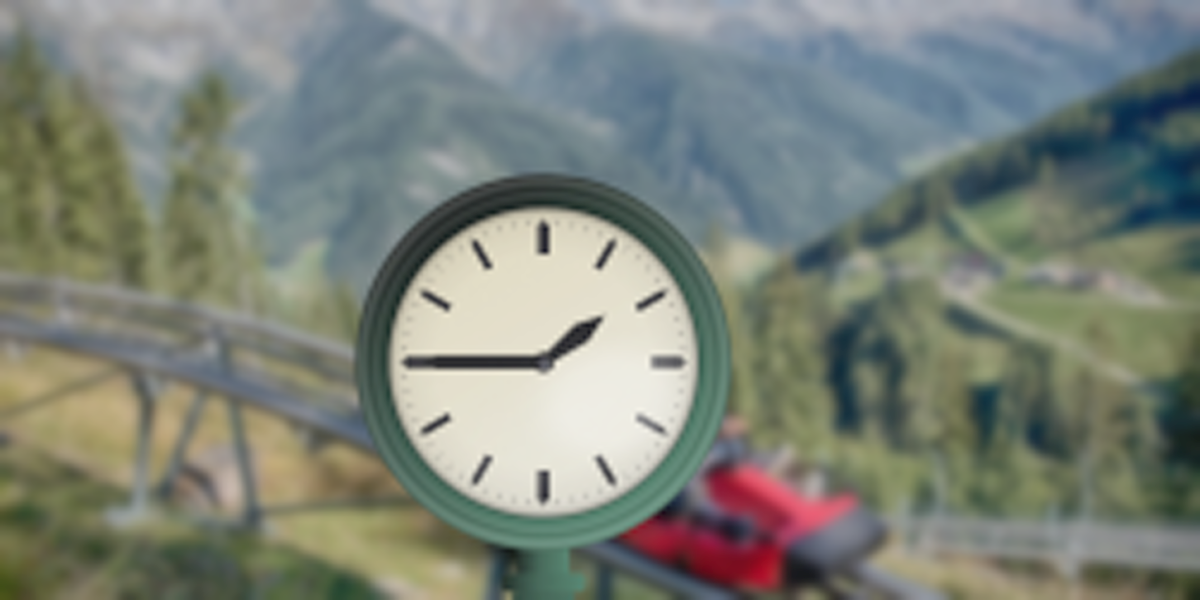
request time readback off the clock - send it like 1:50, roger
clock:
1:45
